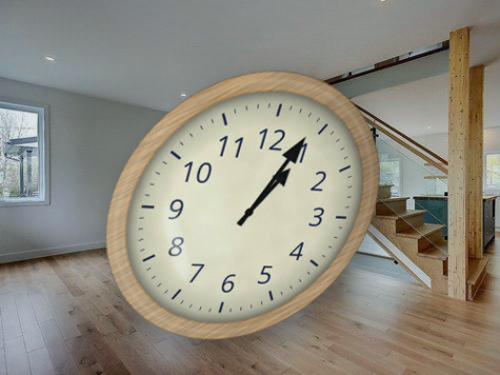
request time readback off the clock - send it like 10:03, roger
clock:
1:04
